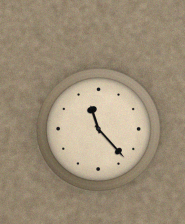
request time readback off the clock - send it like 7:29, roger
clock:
11:23
